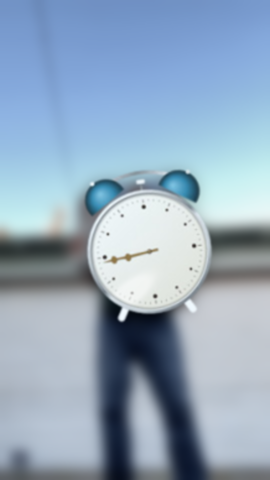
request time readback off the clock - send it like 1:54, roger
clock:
8:44
